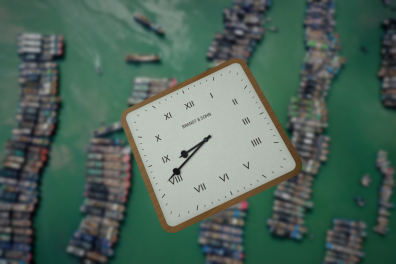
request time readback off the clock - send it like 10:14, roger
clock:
8:41
